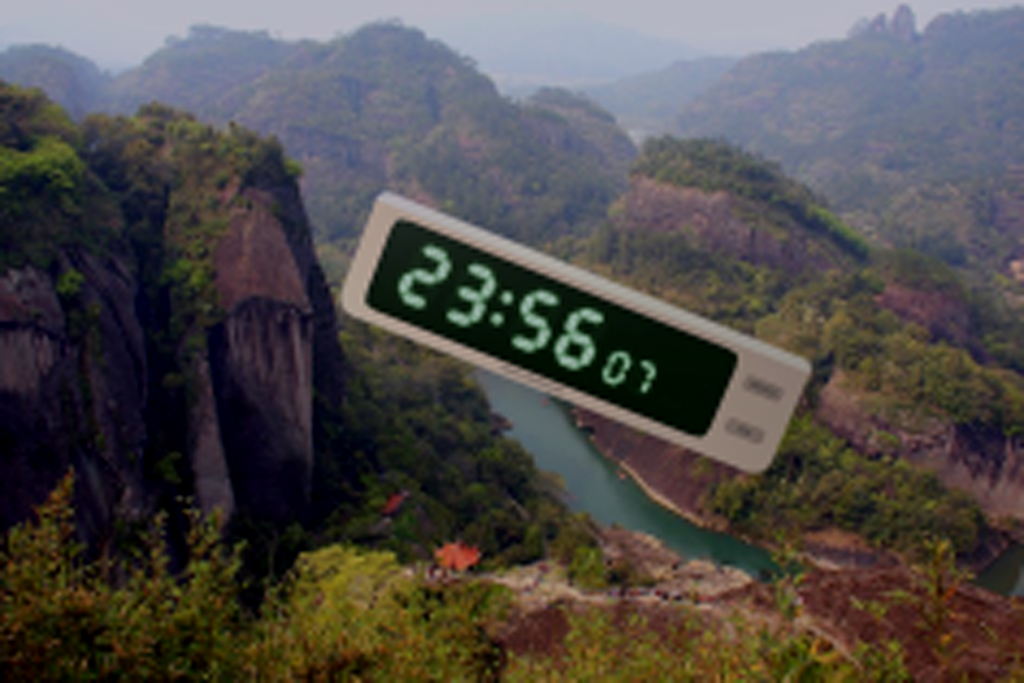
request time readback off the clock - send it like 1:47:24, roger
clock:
23:56:07
